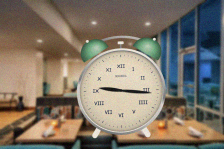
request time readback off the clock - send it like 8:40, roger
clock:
9:16
